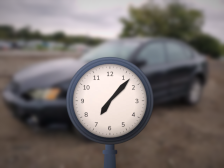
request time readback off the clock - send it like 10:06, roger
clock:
7:07
